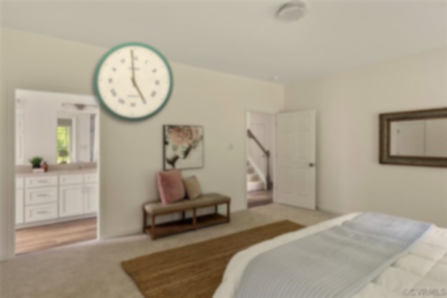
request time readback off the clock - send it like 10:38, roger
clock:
4:59
